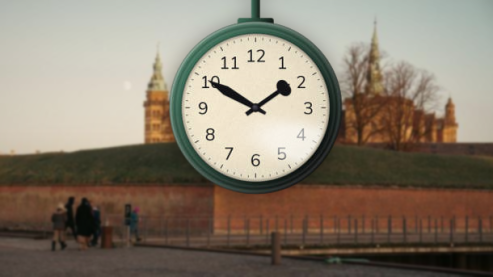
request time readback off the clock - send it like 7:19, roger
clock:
1:50
